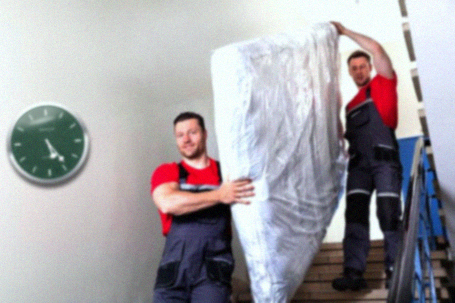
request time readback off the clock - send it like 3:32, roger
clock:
5:24
